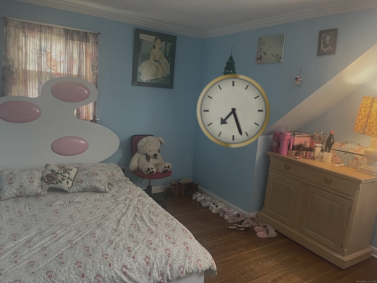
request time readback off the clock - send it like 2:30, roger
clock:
7:27
